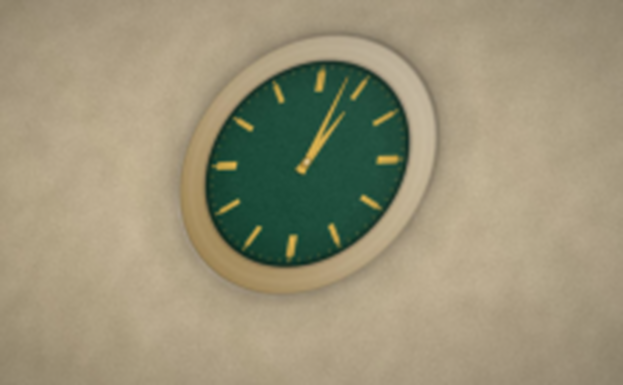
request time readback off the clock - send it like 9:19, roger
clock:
1:03
